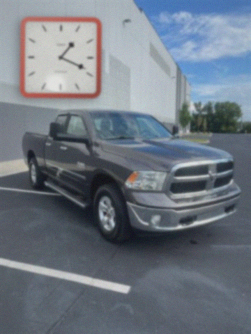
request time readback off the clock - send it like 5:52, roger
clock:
1:19
